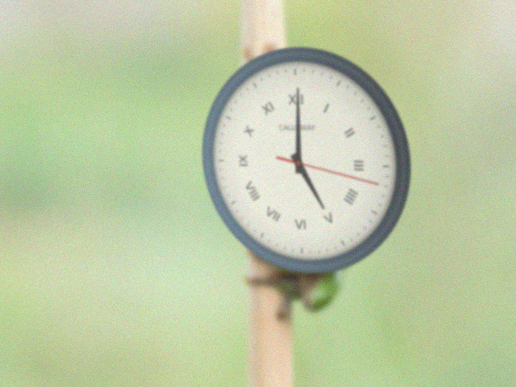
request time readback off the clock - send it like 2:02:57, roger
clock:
5:00:17
